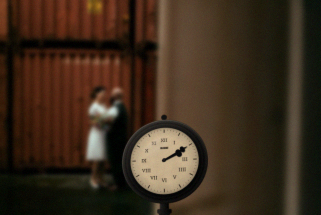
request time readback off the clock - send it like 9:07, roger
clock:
2:10
